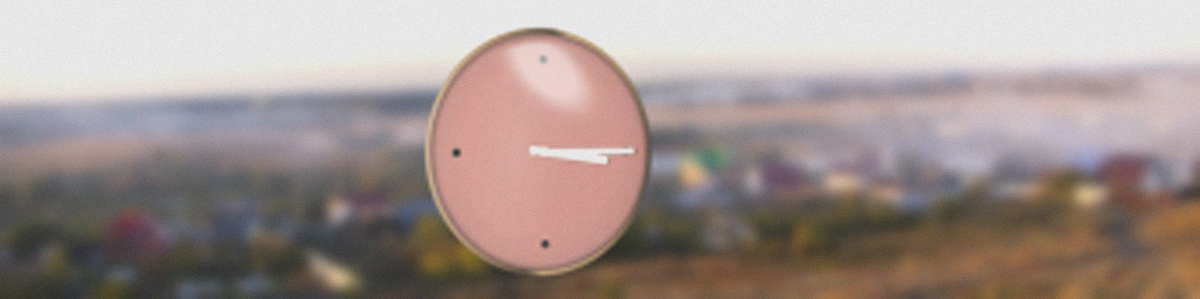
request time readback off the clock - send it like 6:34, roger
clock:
3:15
